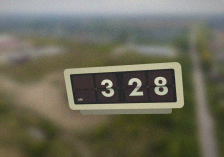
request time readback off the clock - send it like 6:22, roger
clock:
3:28
